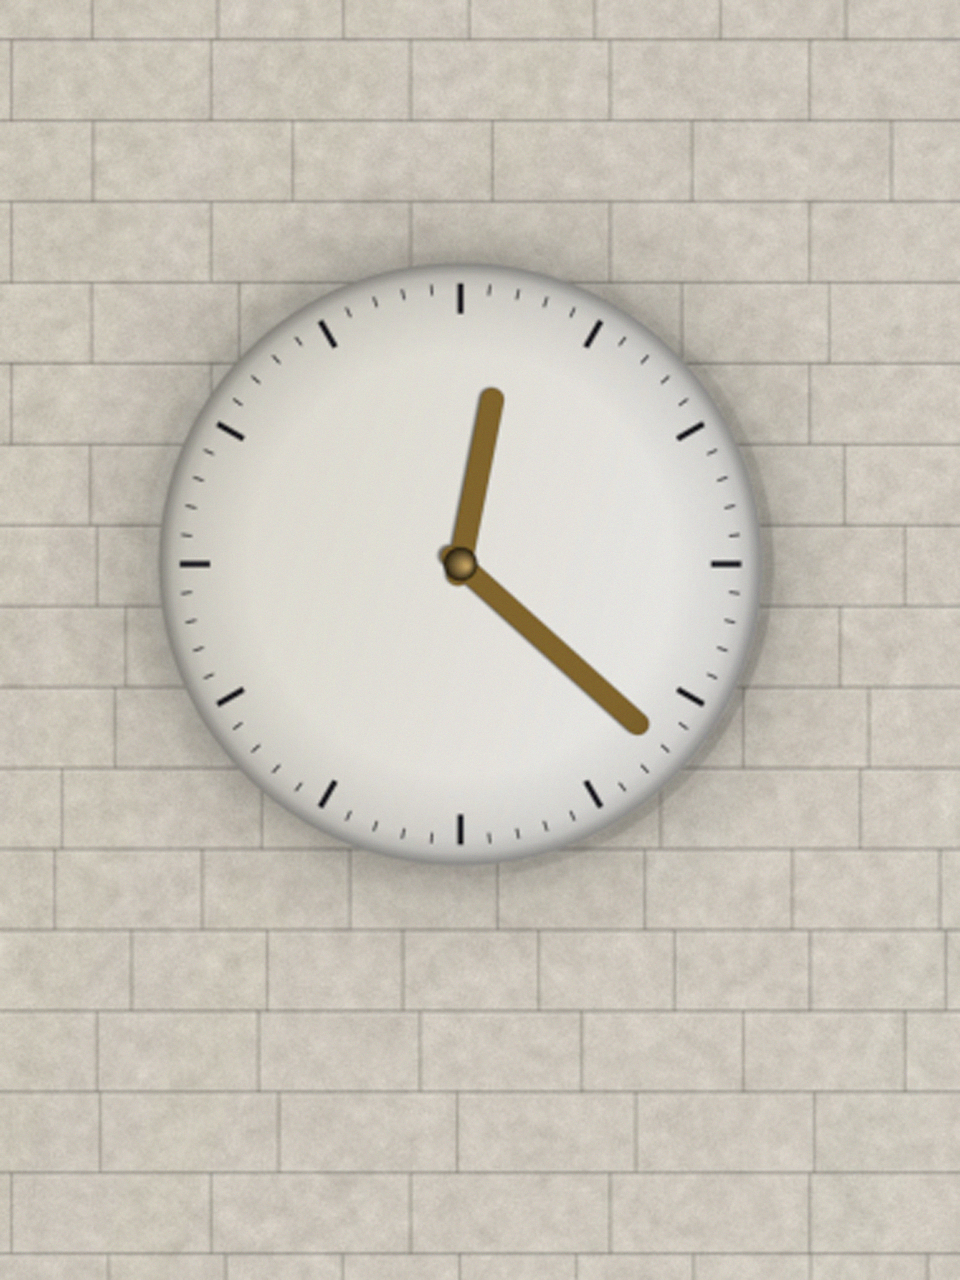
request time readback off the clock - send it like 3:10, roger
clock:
12:22
